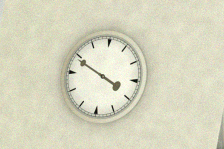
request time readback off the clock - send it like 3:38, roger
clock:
3:49
